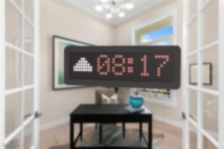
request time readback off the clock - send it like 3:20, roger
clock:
8:17
